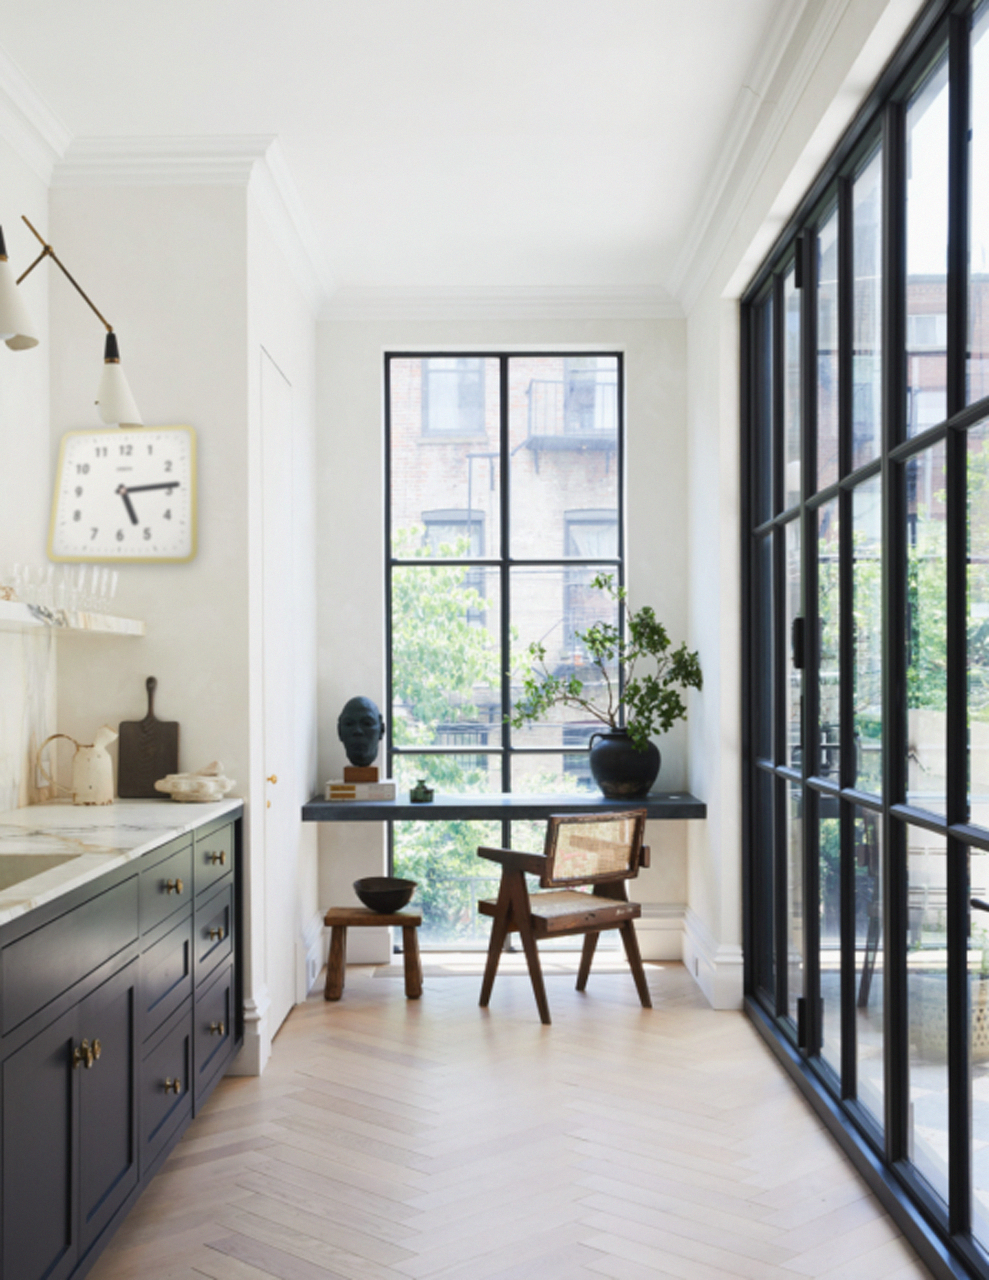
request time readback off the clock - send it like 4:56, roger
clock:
5:14
